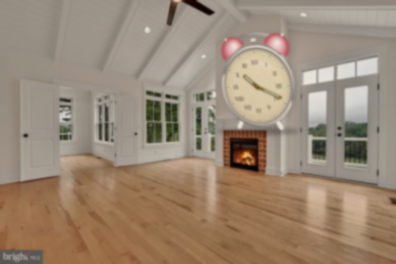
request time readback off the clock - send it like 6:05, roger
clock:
10:19
